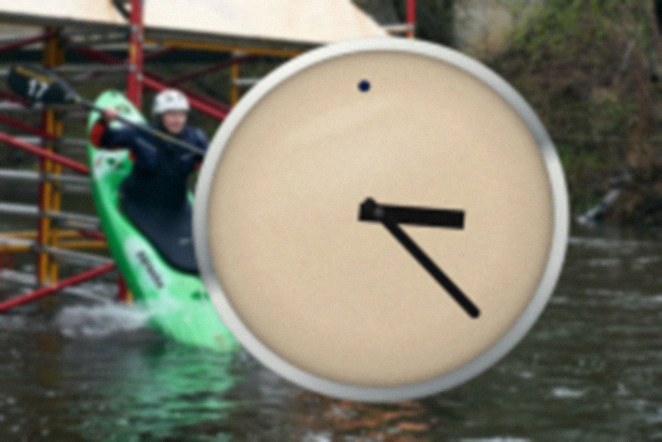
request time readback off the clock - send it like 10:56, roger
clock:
3:24
